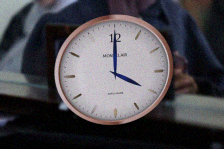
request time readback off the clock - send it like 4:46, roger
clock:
4:00
